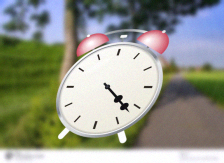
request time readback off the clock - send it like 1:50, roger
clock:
4:22
